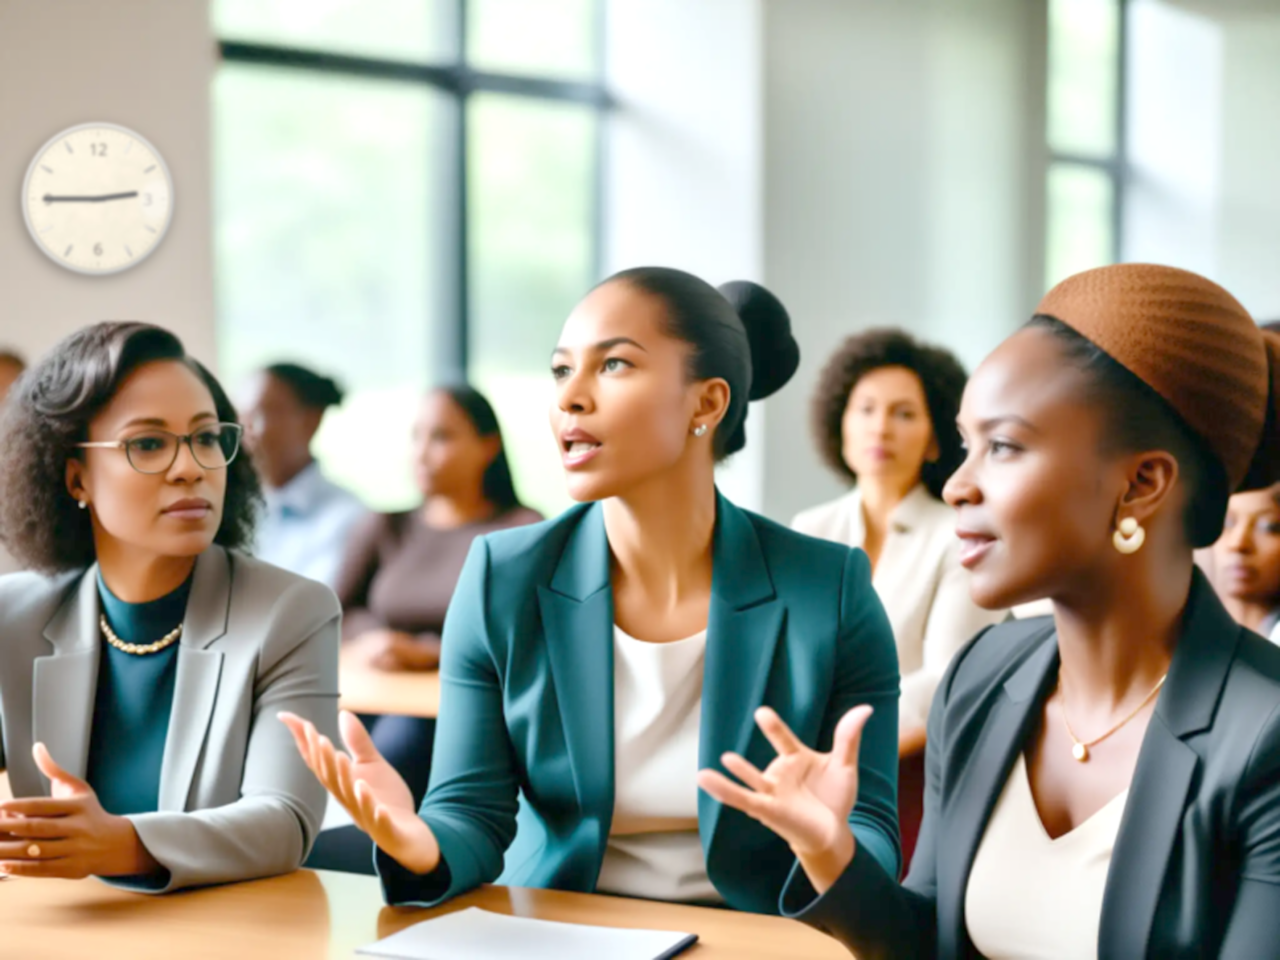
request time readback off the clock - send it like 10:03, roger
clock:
2:45
